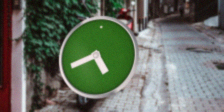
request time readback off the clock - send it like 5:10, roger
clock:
4:40
